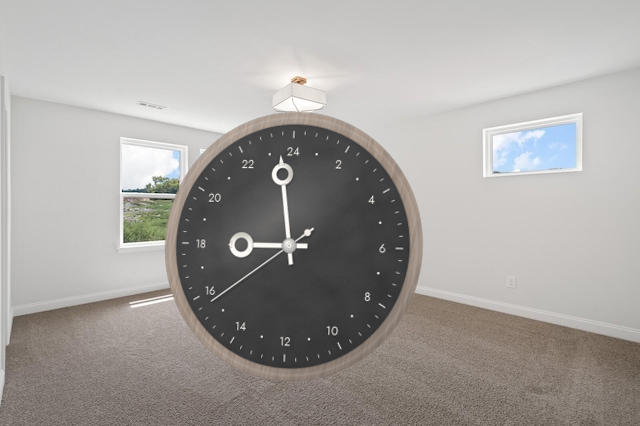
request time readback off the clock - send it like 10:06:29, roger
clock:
17:58:39
